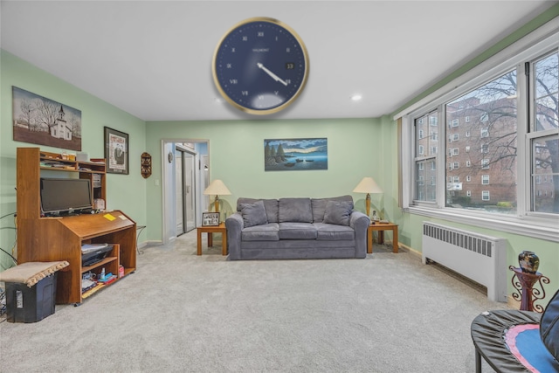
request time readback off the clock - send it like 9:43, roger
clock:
4:21
